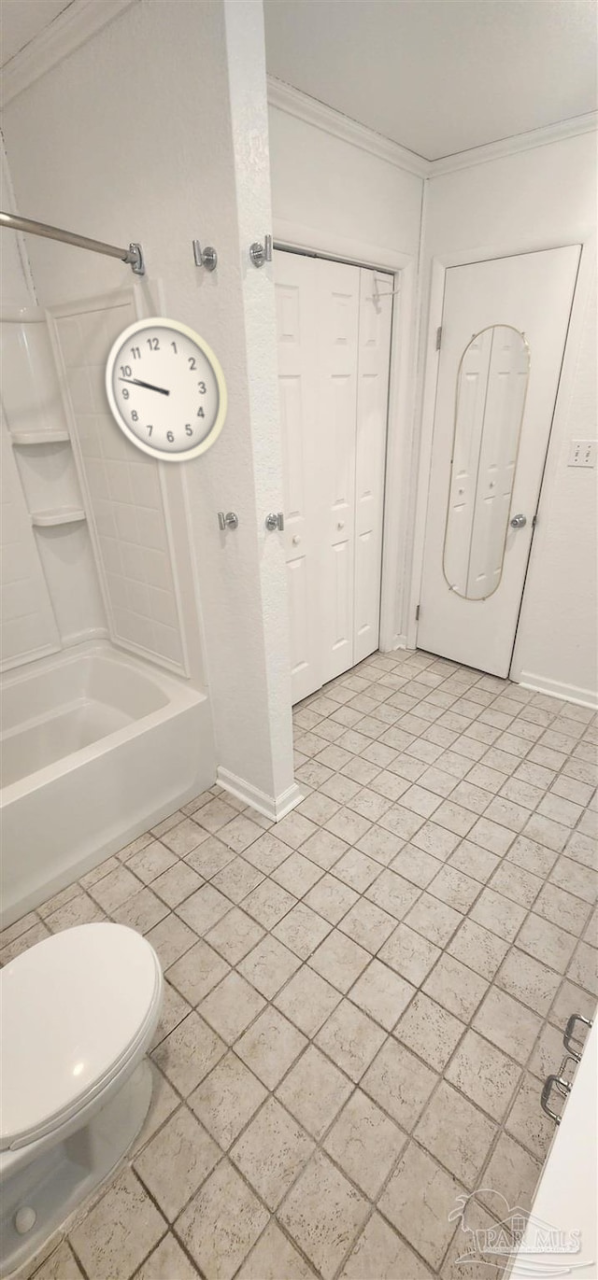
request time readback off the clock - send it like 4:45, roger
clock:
9:48
